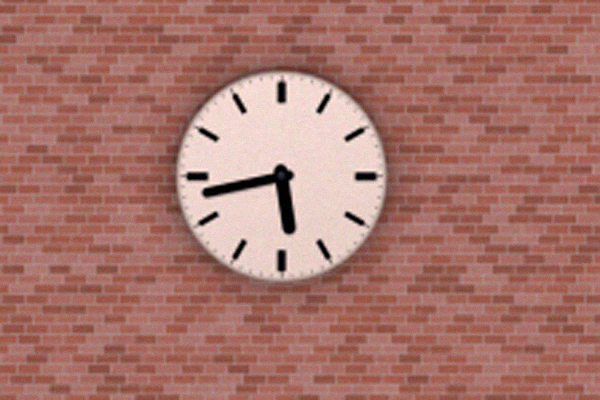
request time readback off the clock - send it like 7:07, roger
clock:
5:43
